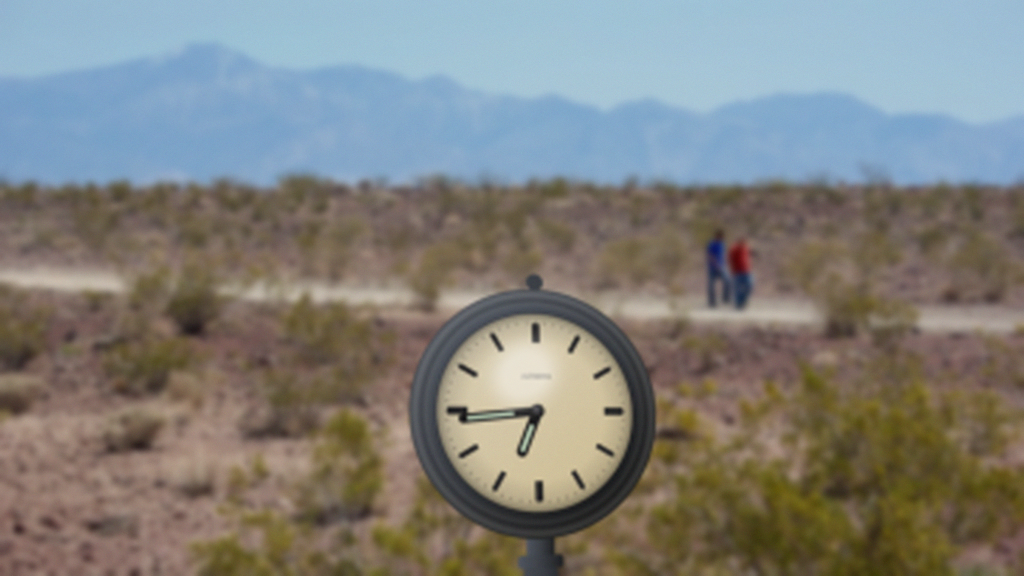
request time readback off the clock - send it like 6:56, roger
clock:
6:44
